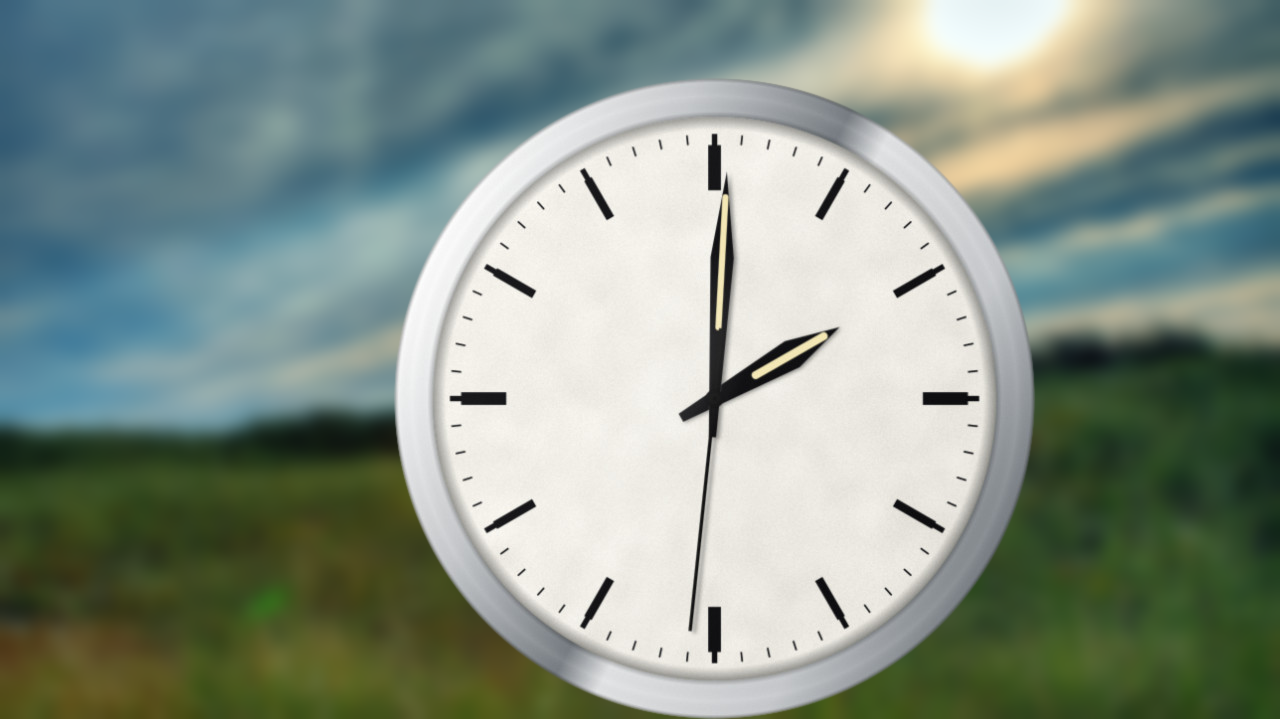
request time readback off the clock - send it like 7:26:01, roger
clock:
2:00:31
